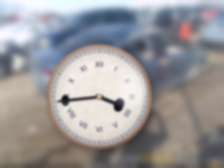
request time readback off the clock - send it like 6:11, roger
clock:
3:44
